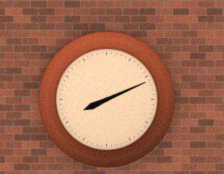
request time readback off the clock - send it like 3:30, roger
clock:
8:11
